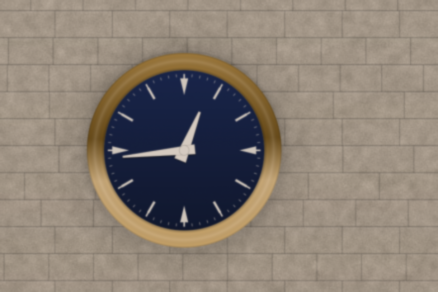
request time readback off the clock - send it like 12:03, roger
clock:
12:44
